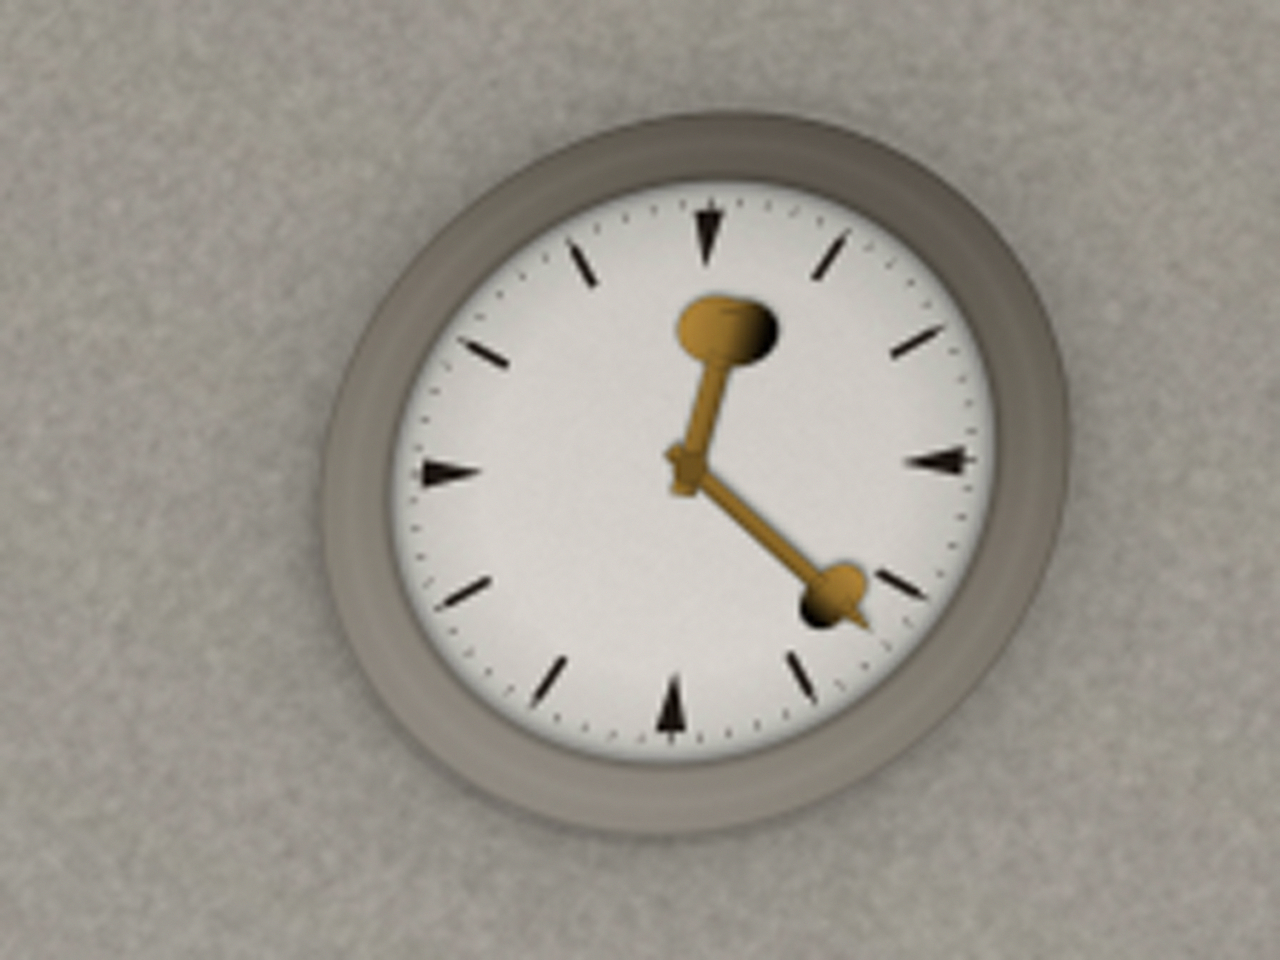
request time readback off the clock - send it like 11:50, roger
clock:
12:22
